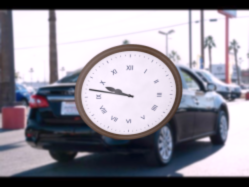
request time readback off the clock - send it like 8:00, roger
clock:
9:47
